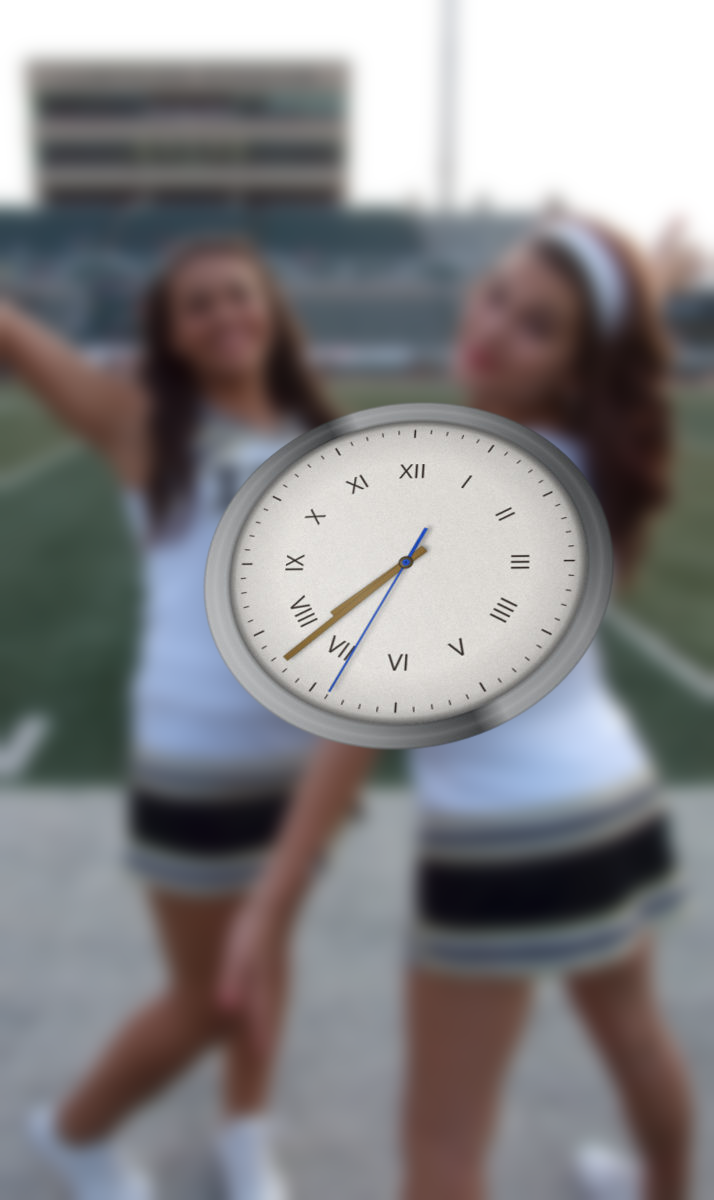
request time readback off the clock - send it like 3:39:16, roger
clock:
7:37:34
